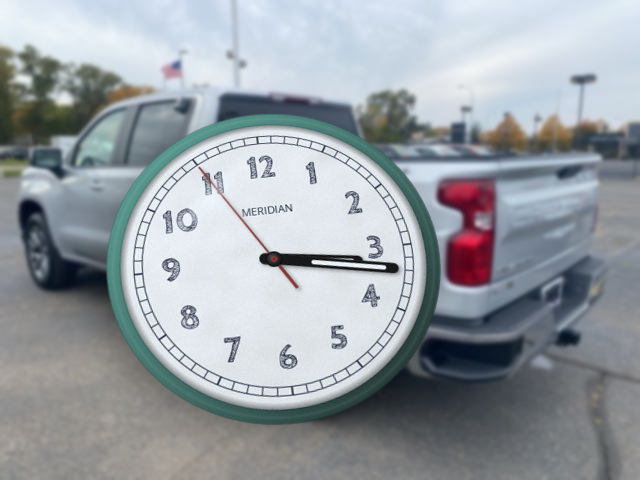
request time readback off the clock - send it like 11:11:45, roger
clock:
3:16:55
